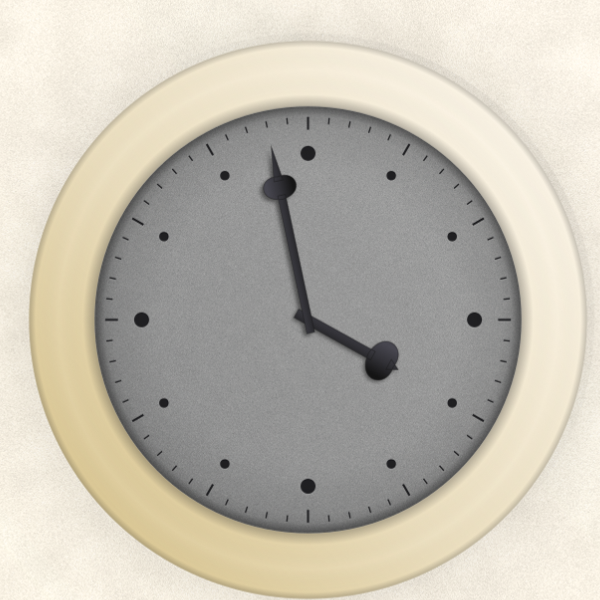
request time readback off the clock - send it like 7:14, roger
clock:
3:58
